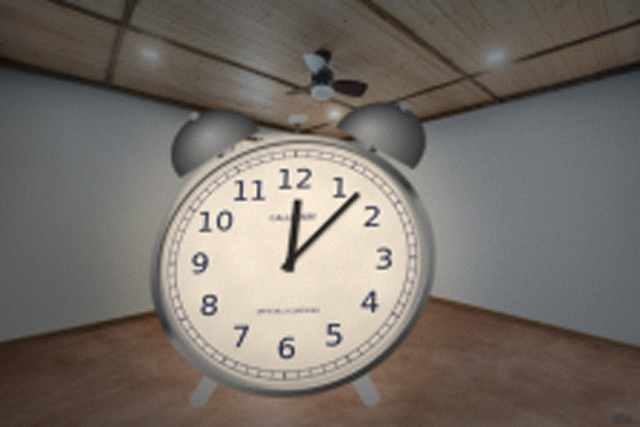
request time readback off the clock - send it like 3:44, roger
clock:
12:07
